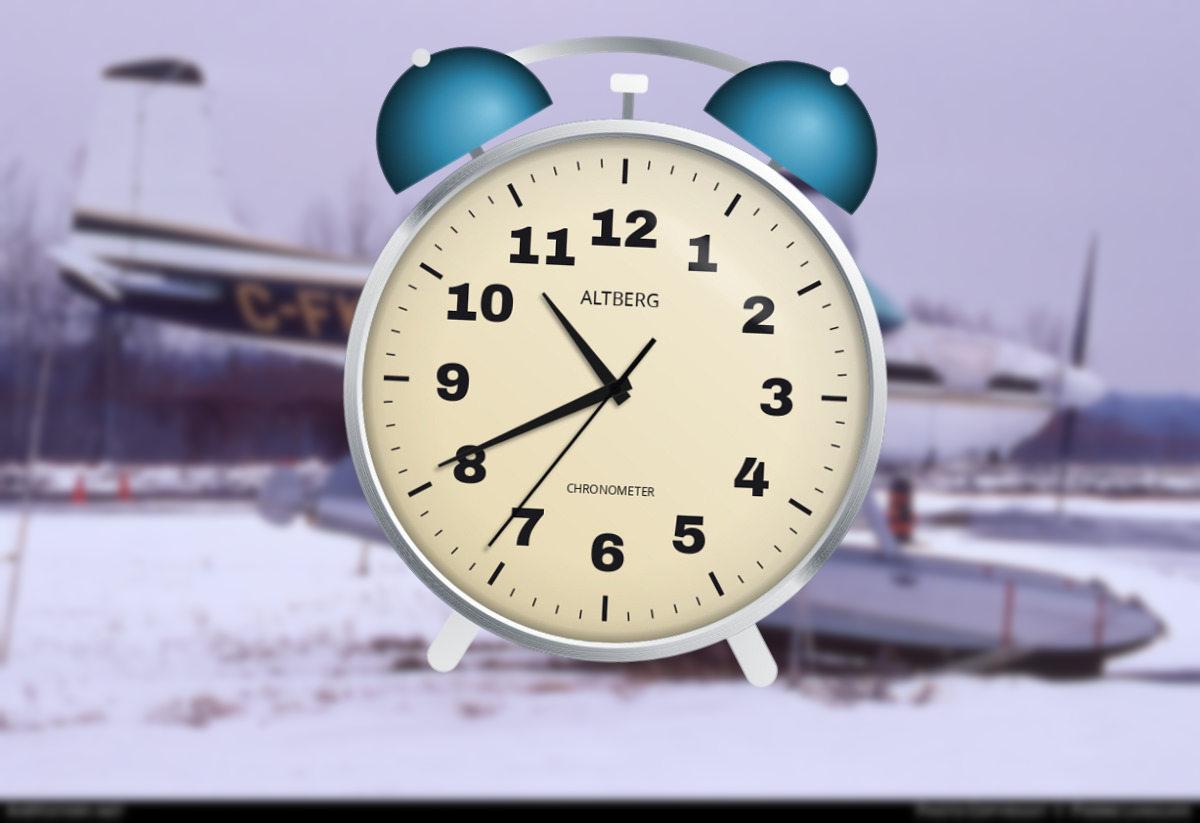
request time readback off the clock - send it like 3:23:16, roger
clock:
10:40:36
